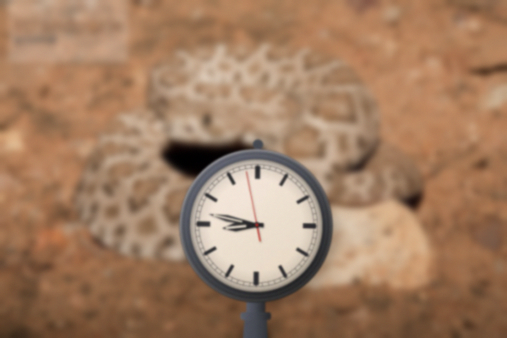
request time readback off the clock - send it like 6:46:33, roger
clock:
8:46:58
